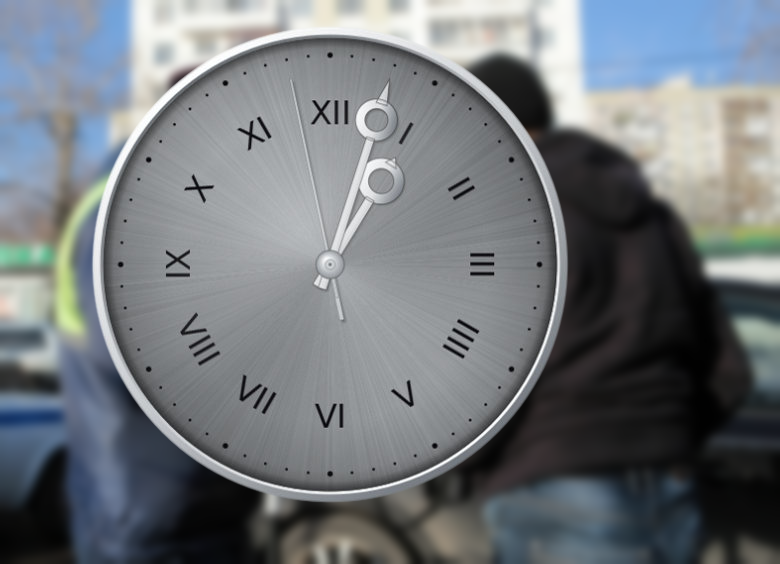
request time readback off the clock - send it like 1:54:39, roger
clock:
1:02:58
